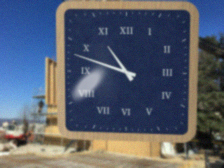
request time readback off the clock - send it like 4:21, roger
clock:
10:48
